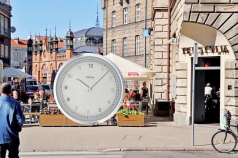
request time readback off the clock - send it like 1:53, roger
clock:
10:07
